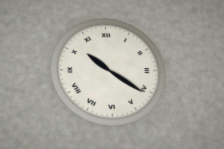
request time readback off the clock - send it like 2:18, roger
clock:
10:21
